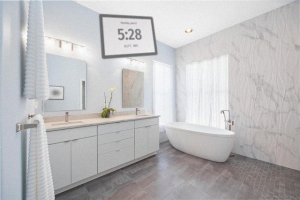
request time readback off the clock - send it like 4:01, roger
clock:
5:28
